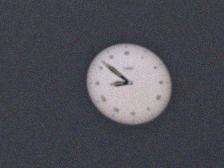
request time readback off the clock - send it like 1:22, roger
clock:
8:52
